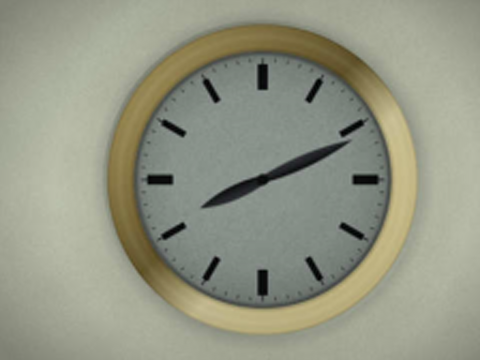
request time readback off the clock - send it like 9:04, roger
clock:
8:11
